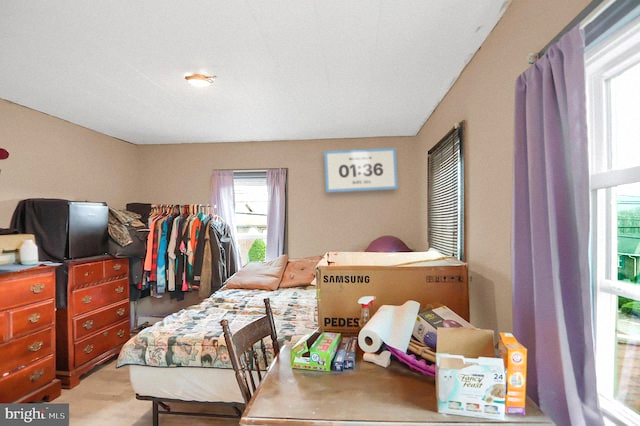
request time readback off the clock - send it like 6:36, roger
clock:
1:36
